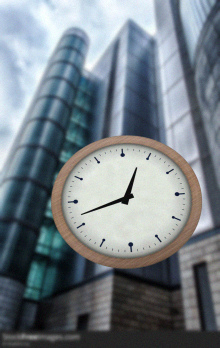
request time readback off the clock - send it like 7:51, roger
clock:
12:42
